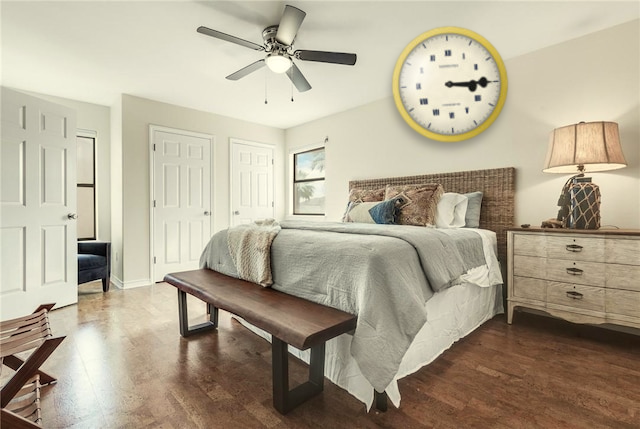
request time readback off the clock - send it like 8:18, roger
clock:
3:15
